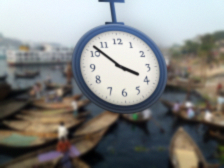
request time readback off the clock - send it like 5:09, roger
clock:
3:52
